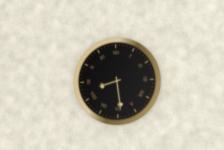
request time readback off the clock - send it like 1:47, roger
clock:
8:29
